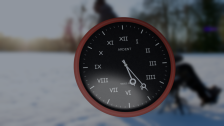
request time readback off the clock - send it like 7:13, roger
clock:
5:24
